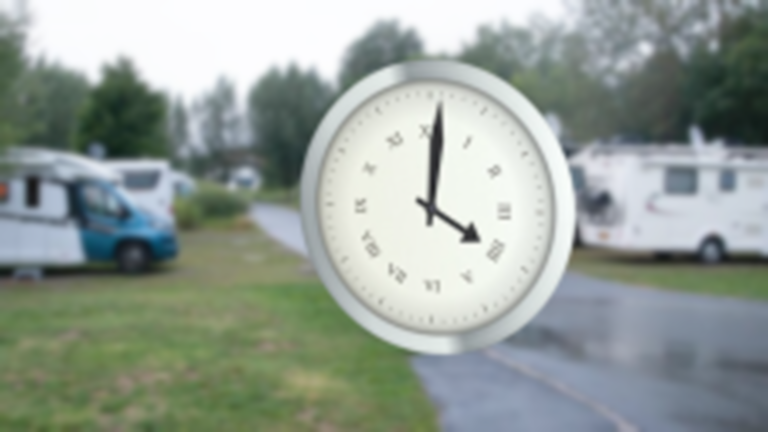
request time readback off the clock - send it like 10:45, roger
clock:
4:01
